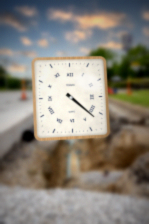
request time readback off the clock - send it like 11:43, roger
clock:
4:22
